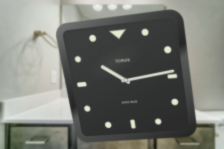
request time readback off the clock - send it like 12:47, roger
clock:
10:14
